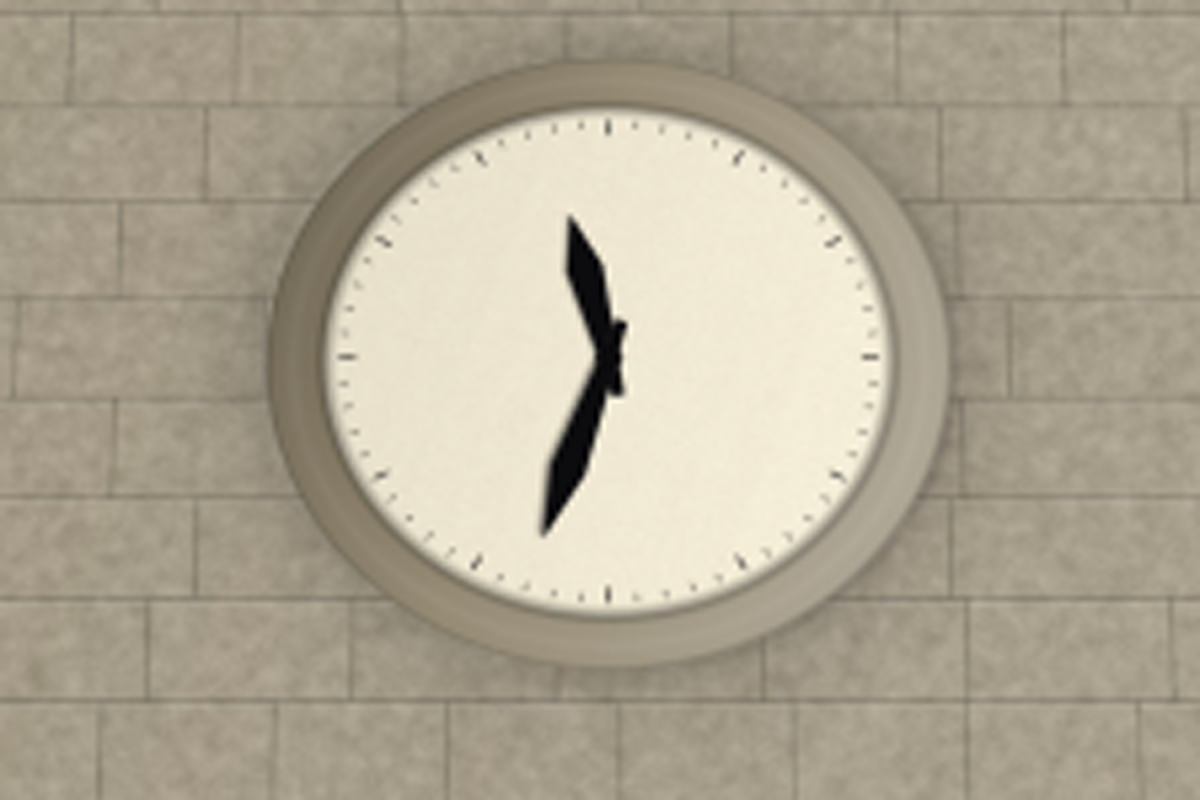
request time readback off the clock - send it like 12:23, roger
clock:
11:33
